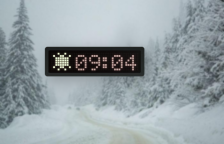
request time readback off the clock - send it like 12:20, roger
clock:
9:04
